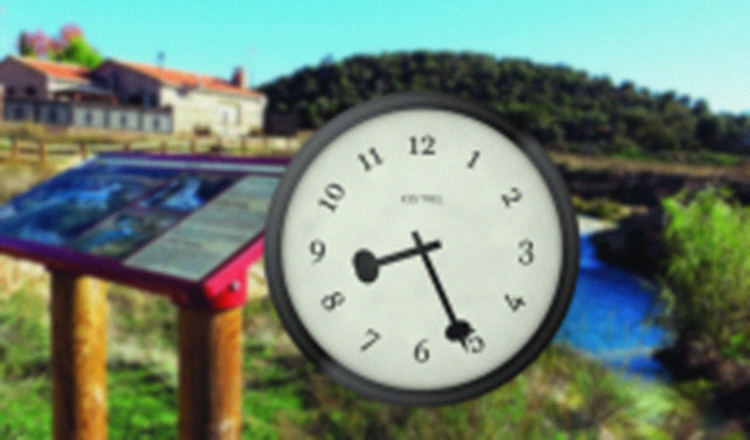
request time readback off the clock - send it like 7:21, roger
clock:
8:26
